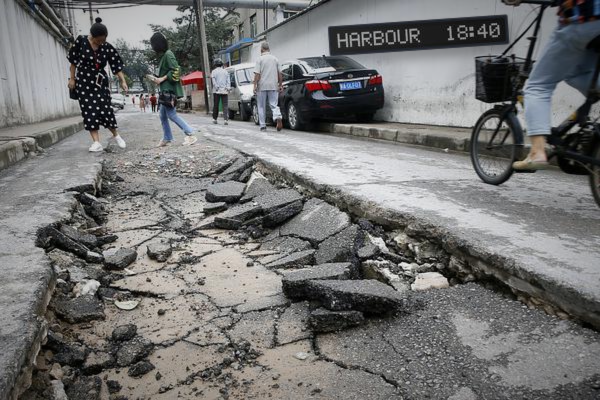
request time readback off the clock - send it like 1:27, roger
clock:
18:40
